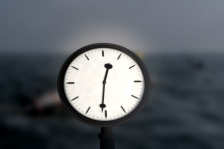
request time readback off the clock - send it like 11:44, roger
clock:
12:31
